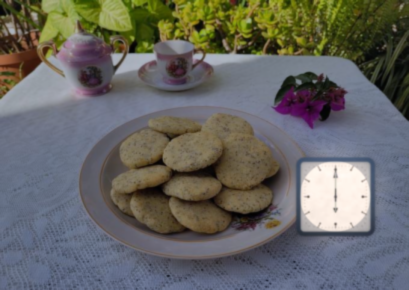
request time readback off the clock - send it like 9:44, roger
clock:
6:00
